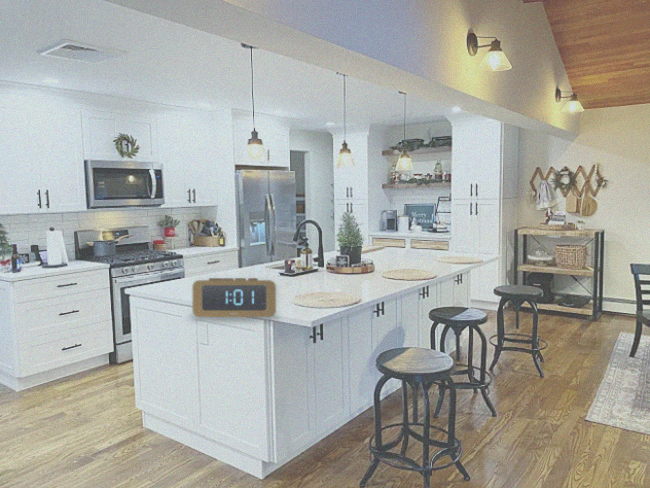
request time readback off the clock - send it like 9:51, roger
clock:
1:01
